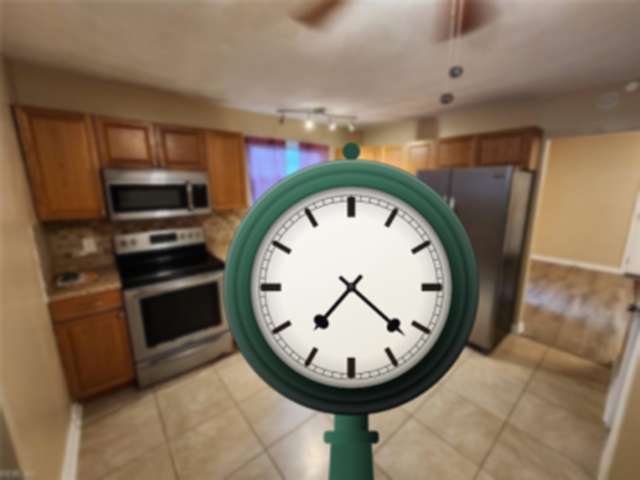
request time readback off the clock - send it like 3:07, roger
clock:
7:22
